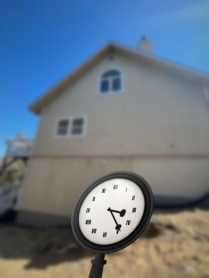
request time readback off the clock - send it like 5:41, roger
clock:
3:24
